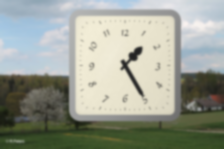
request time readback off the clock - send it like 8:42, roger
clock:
1:25
